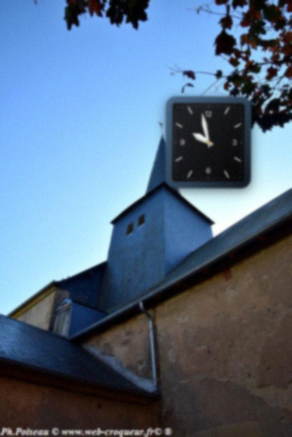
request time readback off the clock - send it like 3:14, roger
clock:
9:58
